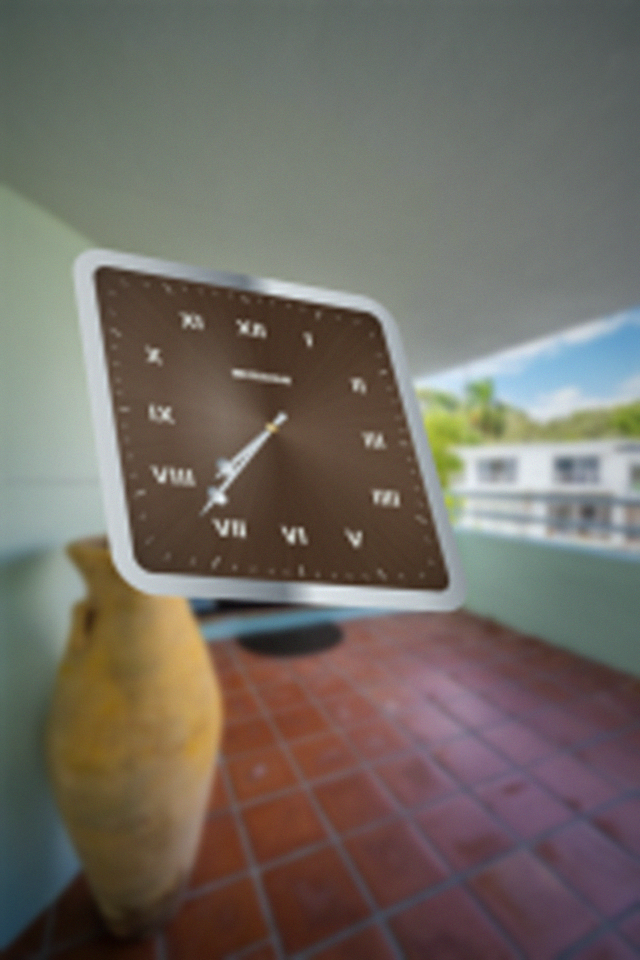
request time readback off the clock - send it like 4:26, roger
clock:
7:37
